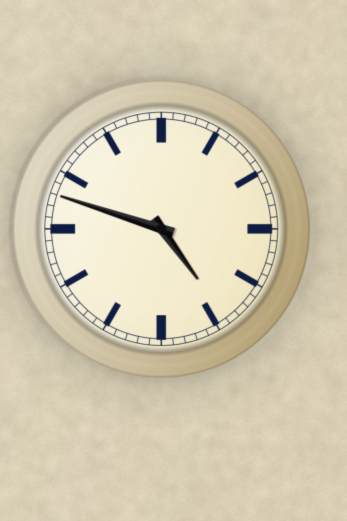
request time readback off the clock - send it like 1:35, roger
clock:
4:48
